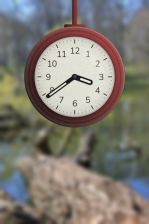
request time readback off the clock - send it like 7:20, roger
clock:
3:39
